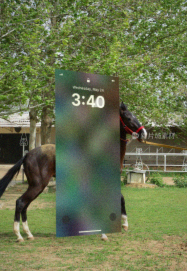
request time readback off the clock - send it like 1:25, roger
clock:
3:40
